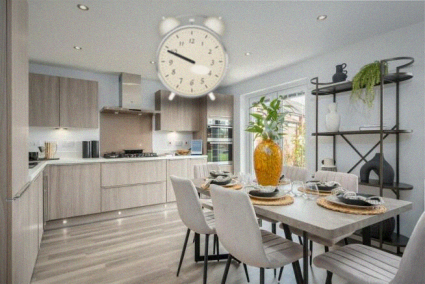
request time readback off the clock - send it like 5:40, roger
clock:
9:49
